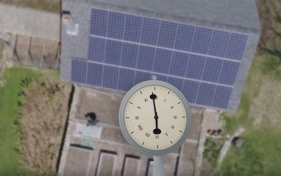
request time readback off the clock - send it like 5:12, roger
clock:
5:59
